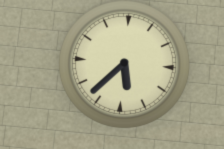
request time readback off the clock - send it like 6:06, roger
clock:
5:37
